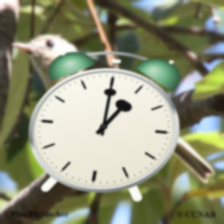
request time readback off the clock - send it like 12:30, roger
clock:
1:00
